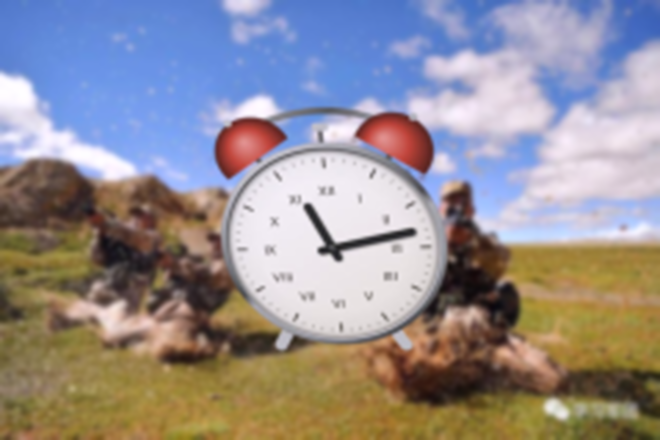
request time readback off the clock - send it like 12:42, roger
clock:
11:13
